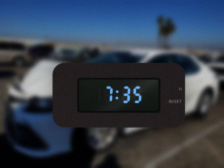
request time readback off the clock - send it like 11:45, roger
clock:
7:35
